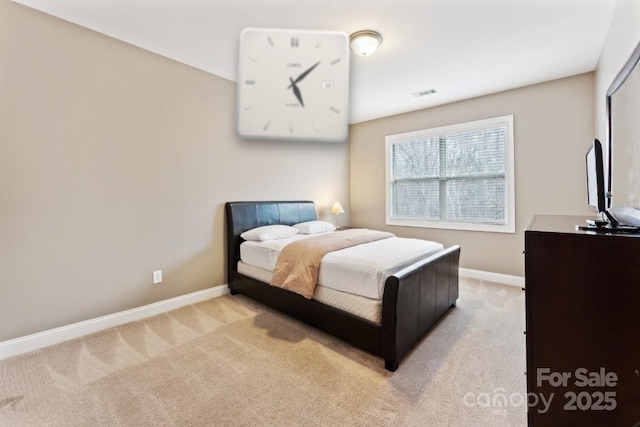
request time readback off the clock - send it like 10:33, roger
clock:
5:08
